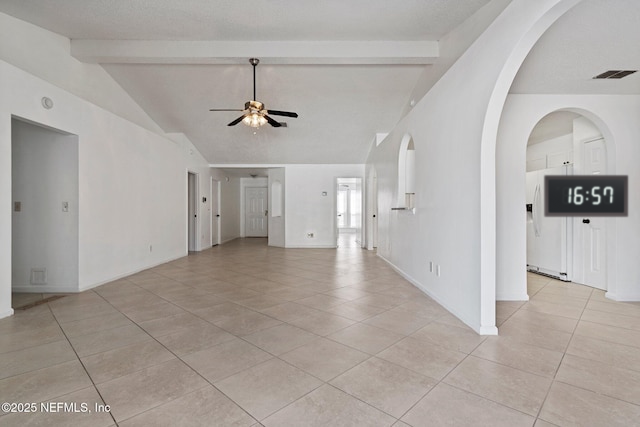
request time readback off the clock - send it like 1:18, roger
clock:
16:57
